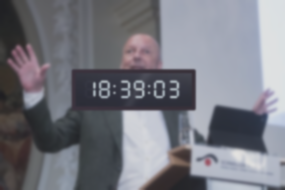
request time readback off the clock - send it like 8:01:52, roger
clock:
18:39:03
